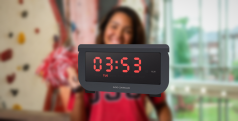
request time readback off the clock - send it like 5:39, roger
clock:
3:53
